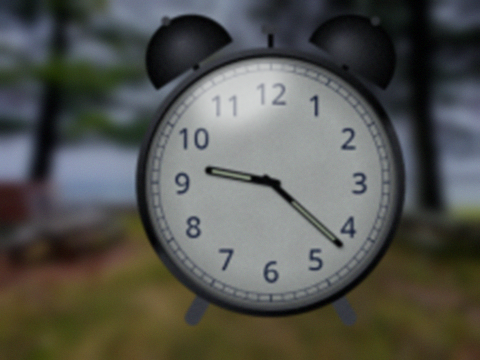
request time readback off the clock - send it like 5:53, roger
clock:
9:22
